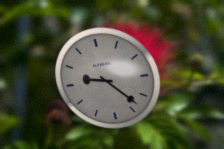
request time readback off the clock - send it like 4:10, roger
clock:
9:23
